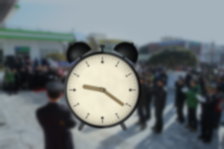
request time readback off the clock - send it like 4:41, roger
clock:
9:21
